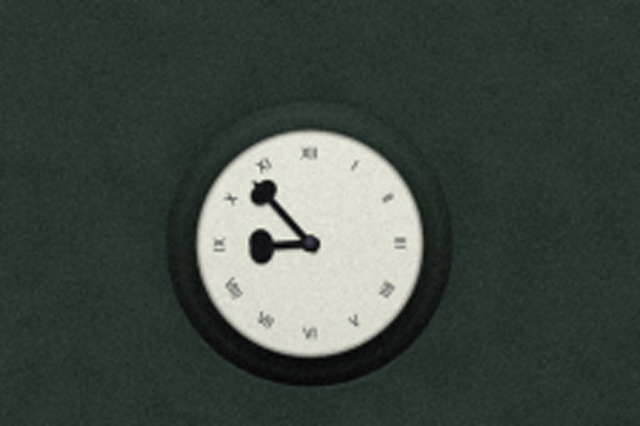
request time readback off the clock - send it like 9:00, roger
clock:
8:53
